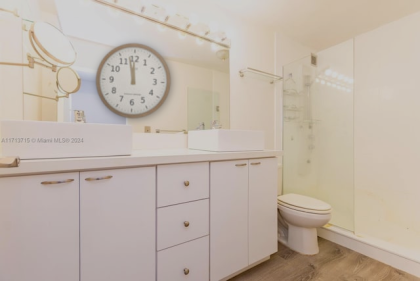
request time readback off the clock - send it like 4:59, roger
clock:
11:58
